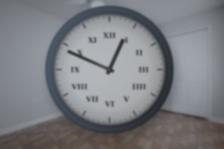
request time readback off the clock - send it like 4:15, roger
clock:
12:49
